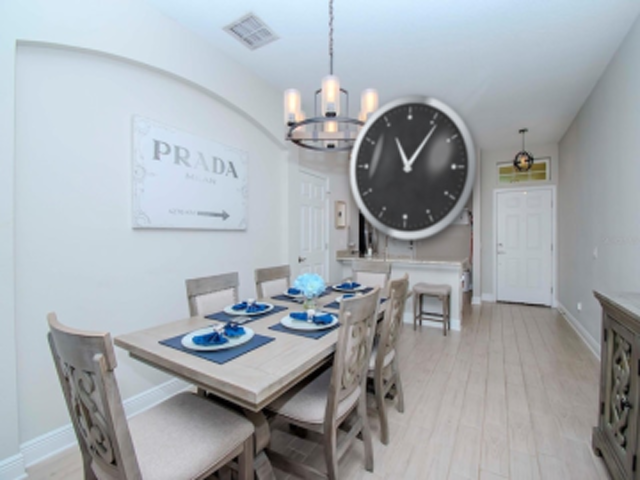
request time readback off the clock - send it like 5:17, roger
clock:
11:06
